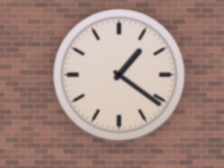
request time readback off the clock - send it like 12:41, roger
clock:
1:21
